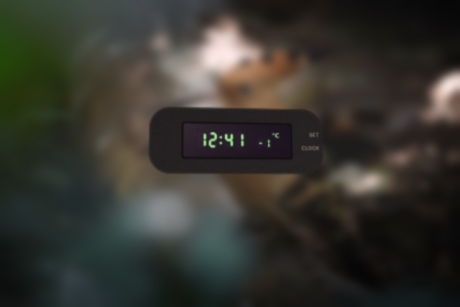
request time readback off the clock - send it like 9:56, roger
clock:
12:41
